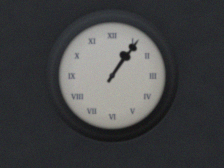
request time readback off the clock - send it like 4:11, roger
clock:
1:06
